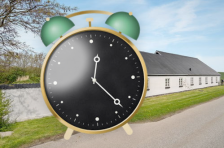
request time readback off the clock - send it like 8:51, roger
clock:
12:23
